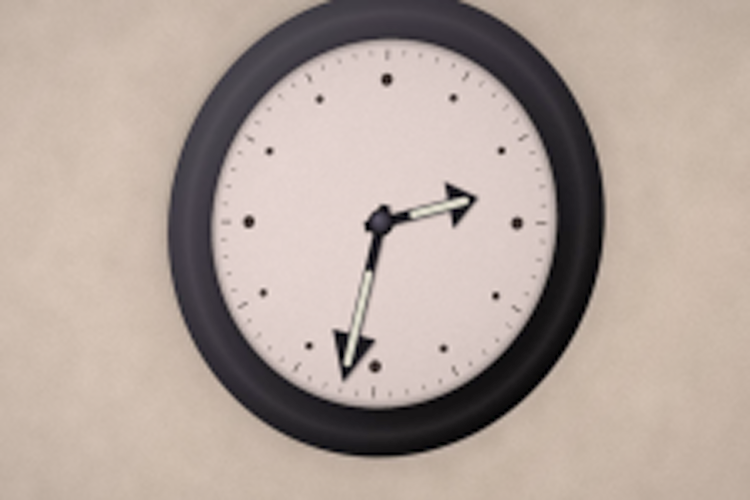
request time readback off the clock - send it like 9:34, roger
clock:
2:32
